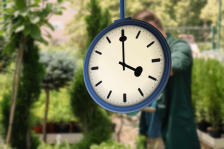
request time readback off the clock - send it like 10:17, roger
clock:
4:00
